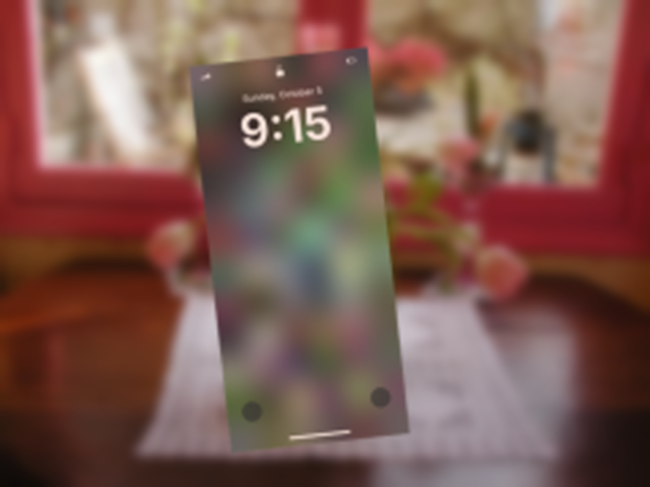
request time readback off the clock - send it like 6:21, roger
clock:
9:15
